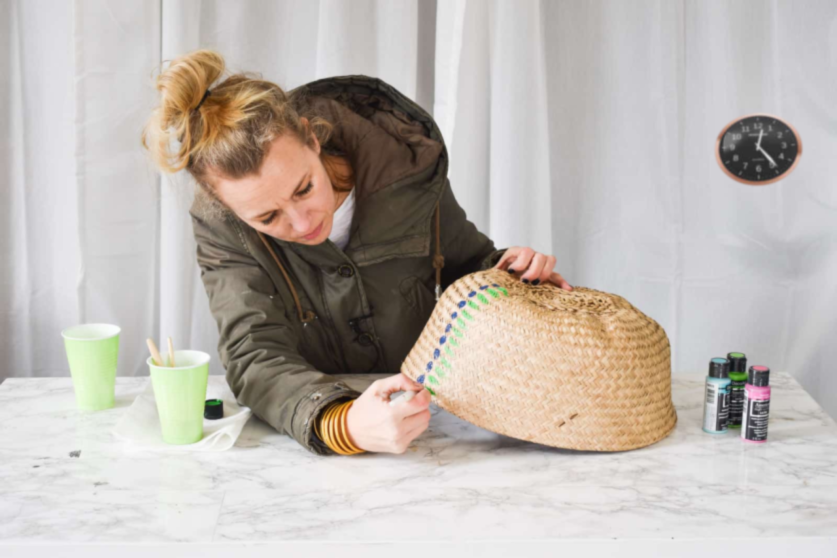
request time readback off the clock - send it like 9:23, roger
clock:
12:24
